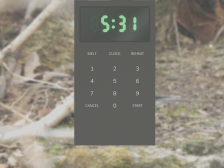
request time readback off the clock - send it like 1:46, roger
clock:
5:31
